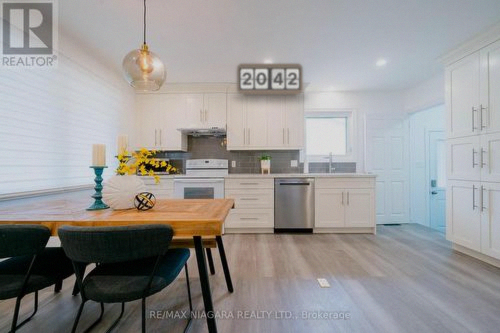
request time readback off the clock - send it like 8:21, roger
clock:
20:42
